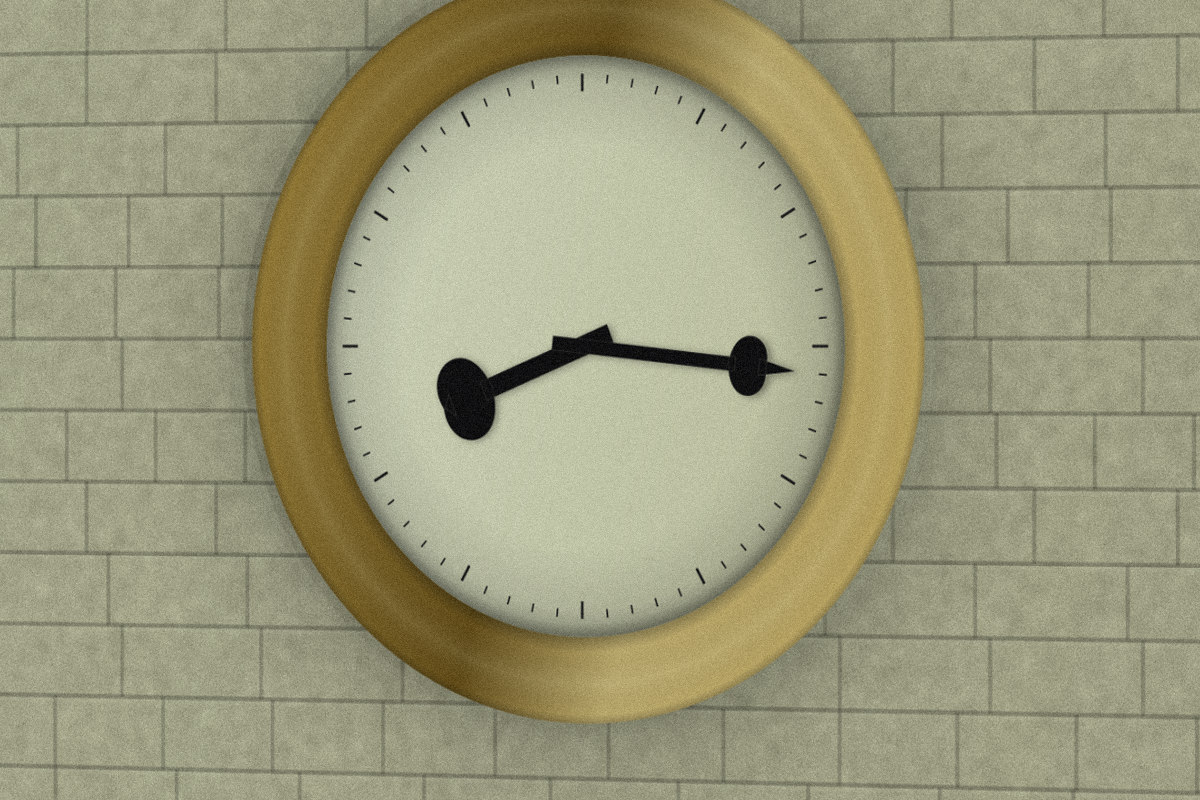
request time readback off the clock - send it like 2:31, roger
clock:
8:16
